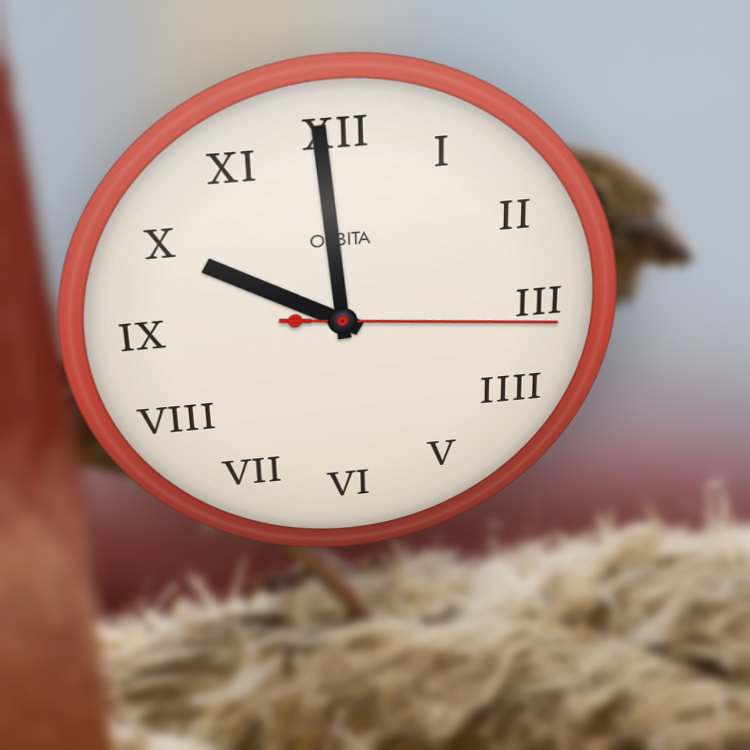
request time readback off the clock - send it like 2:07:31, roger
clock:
9:59:16
